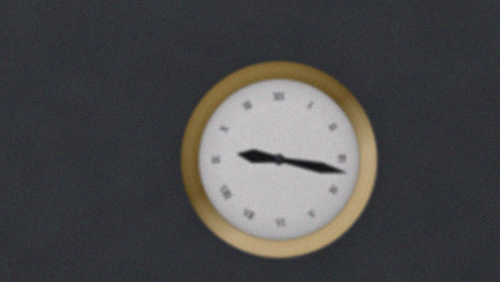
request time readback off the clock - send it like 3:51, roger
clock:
9:17
